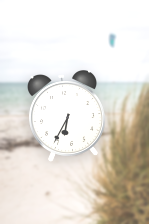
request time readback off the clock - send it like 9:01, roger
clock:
6:36
